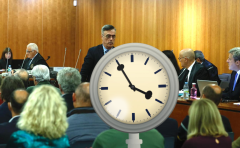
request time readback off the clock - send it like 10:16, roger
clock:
3:55
